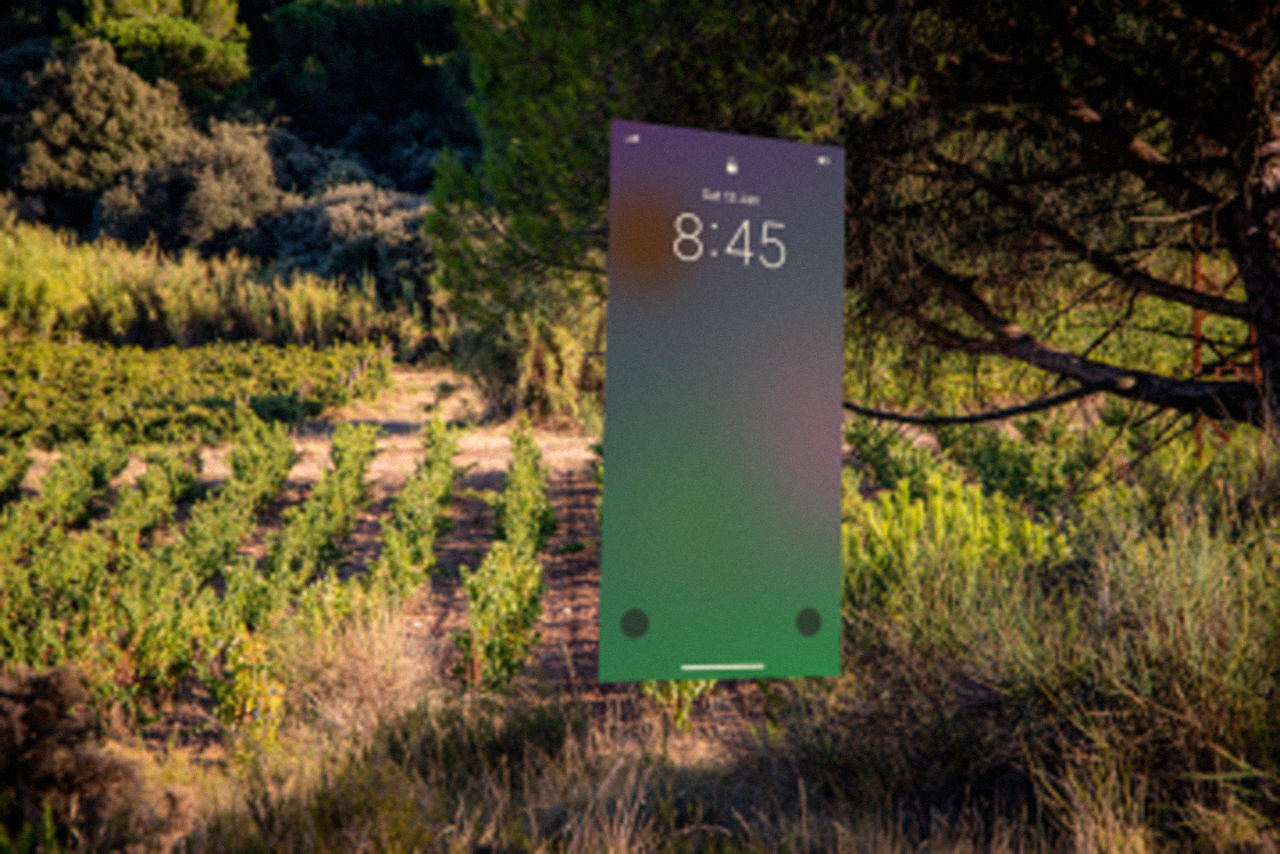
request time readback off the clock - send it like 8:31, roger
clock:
8:45
